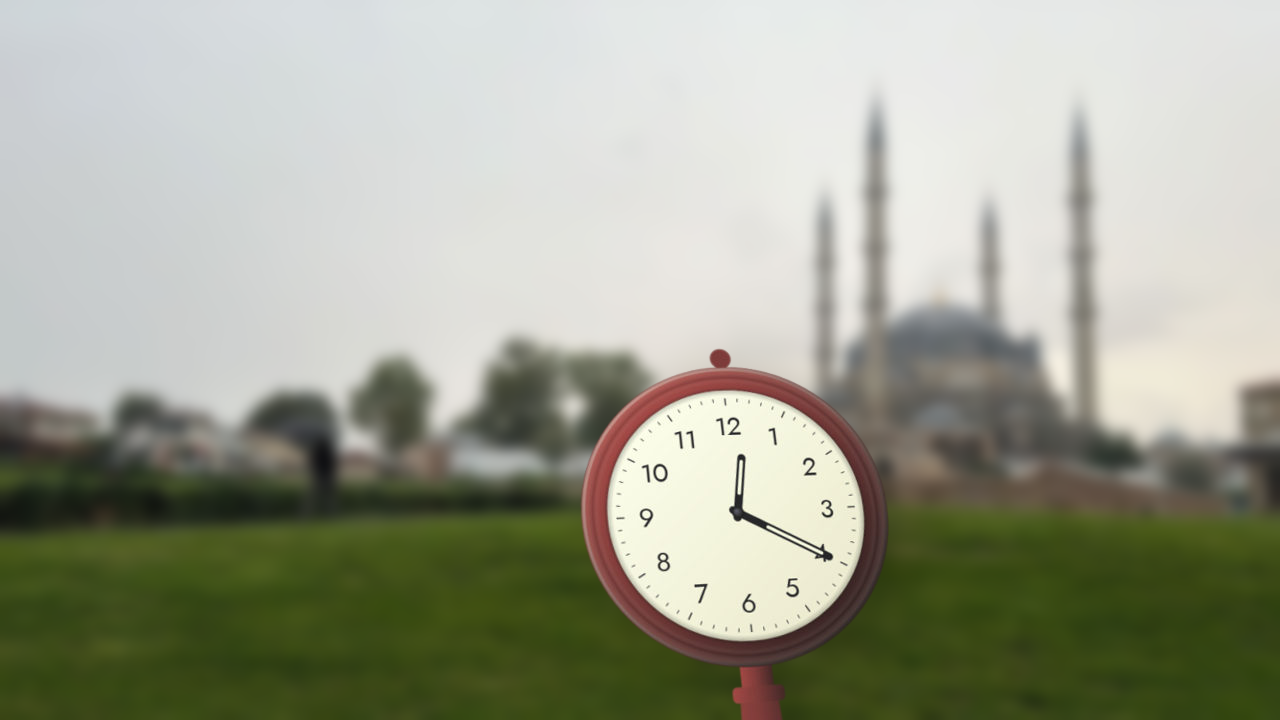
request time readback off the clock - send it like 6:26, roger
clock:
12:20
